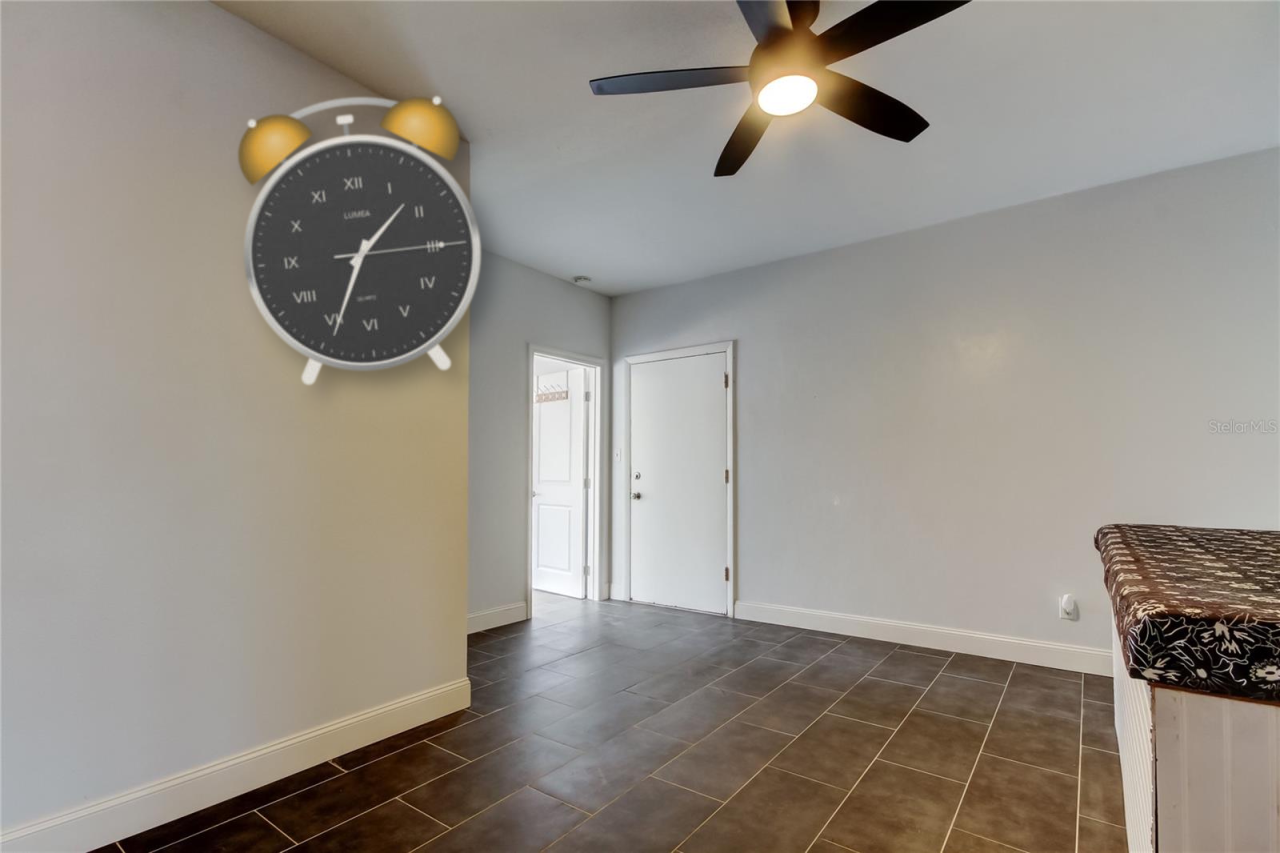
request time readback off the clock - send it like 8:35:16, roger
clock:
1:34:15
